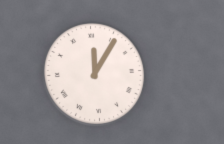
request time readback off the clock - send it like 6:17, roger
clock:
12:06
